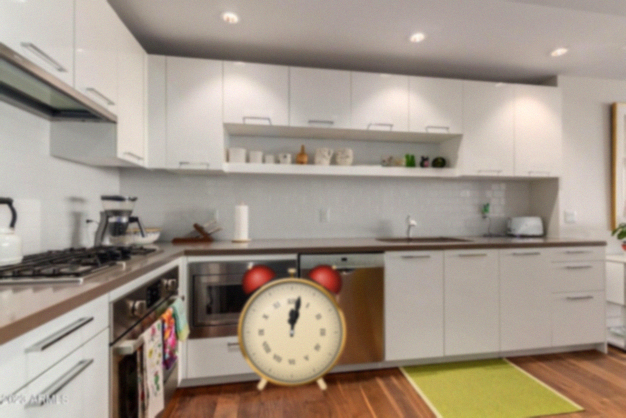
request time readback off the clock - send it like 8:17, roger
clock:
12:02
